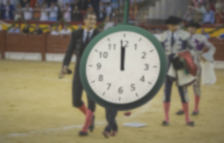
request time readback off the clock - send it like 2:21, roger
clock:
11:59
